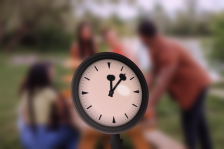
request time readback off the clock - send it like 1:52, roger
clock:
12:07
